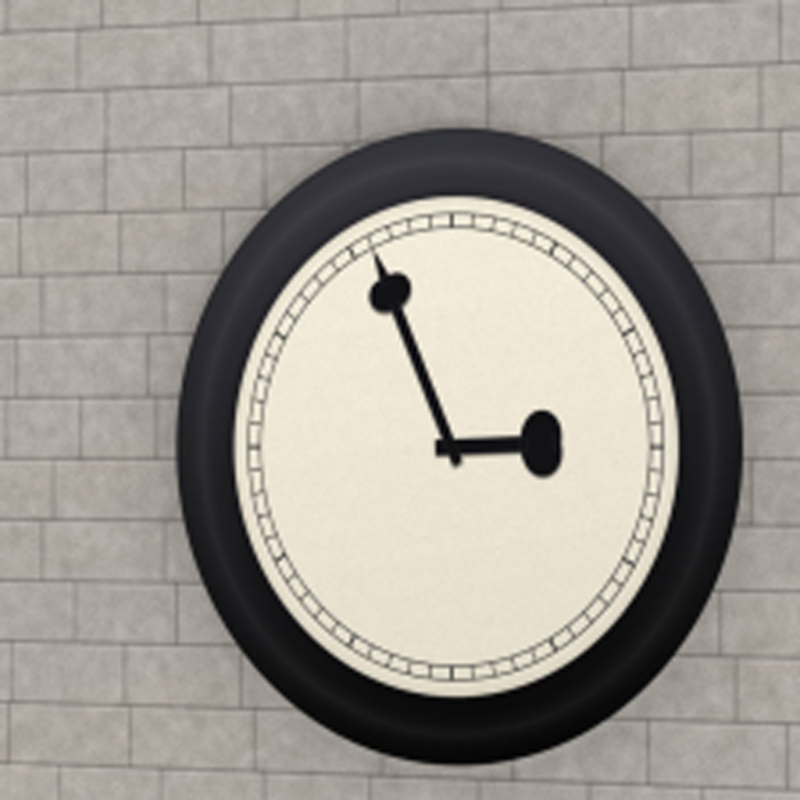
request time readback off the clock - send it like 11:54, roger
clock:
2:56
